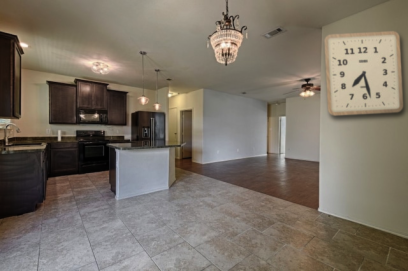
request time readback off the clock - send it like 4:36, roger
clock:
7:28
